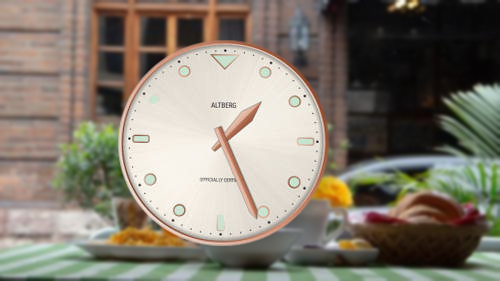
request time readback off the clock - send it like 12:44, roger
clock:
1:26
